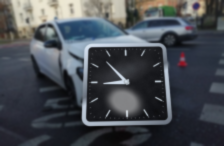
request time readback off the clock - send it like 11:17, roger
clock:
8:53
